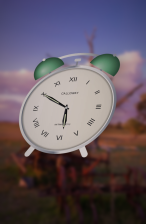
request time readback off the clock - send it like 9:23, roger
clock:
5:50
